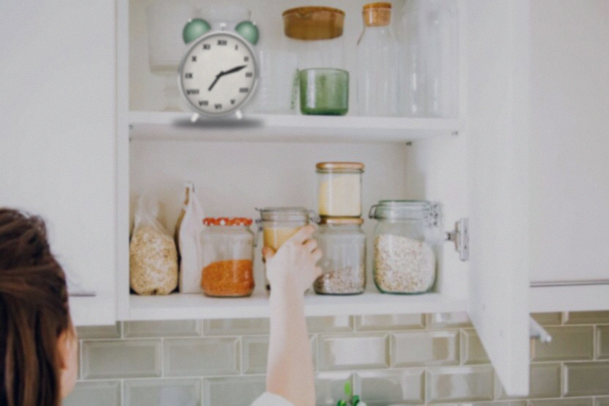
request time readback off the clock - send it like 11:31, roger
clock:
7:12
